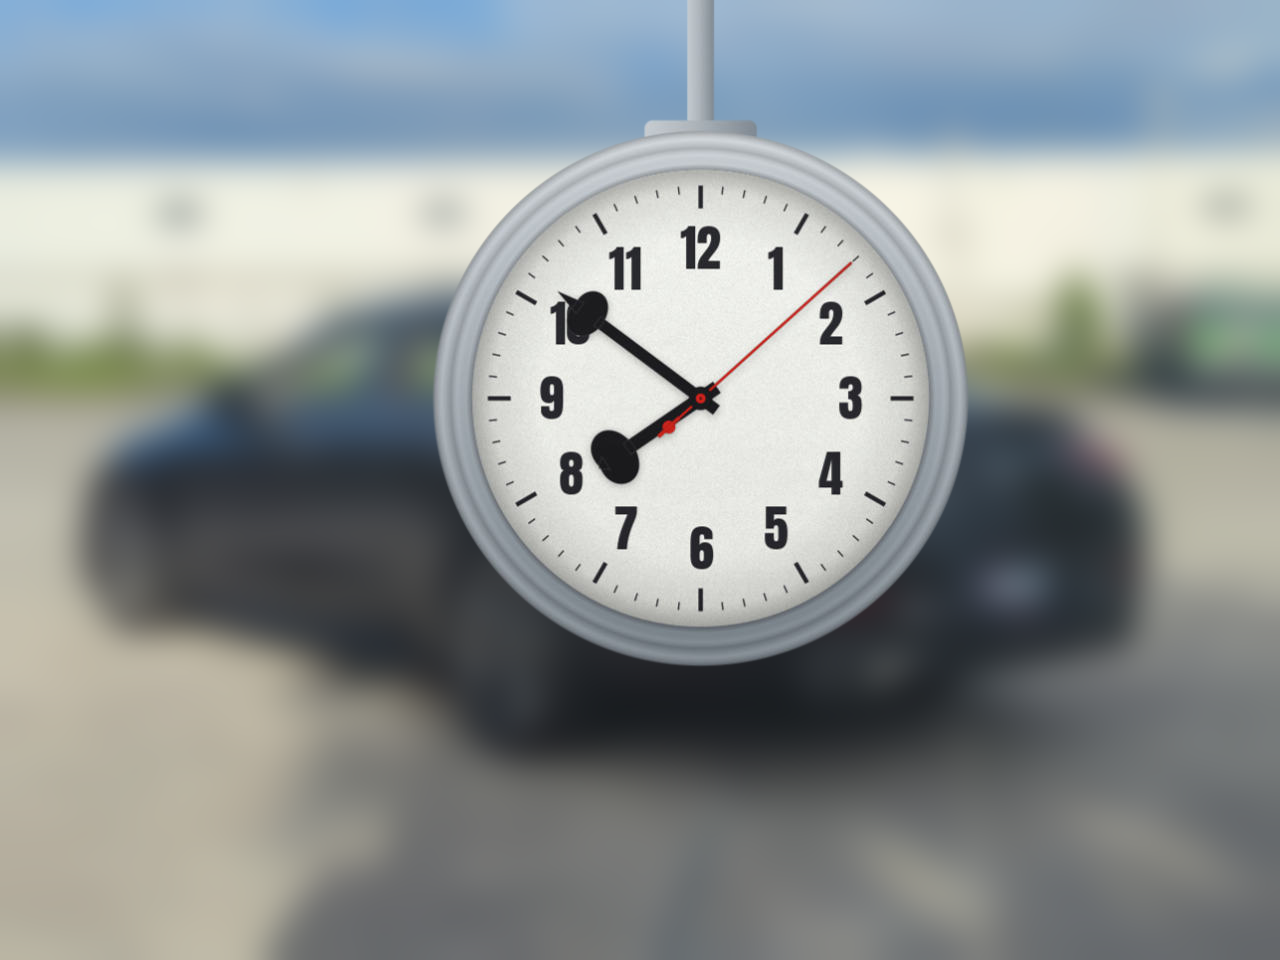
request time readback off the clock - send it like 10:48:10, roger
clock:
7:51:08
